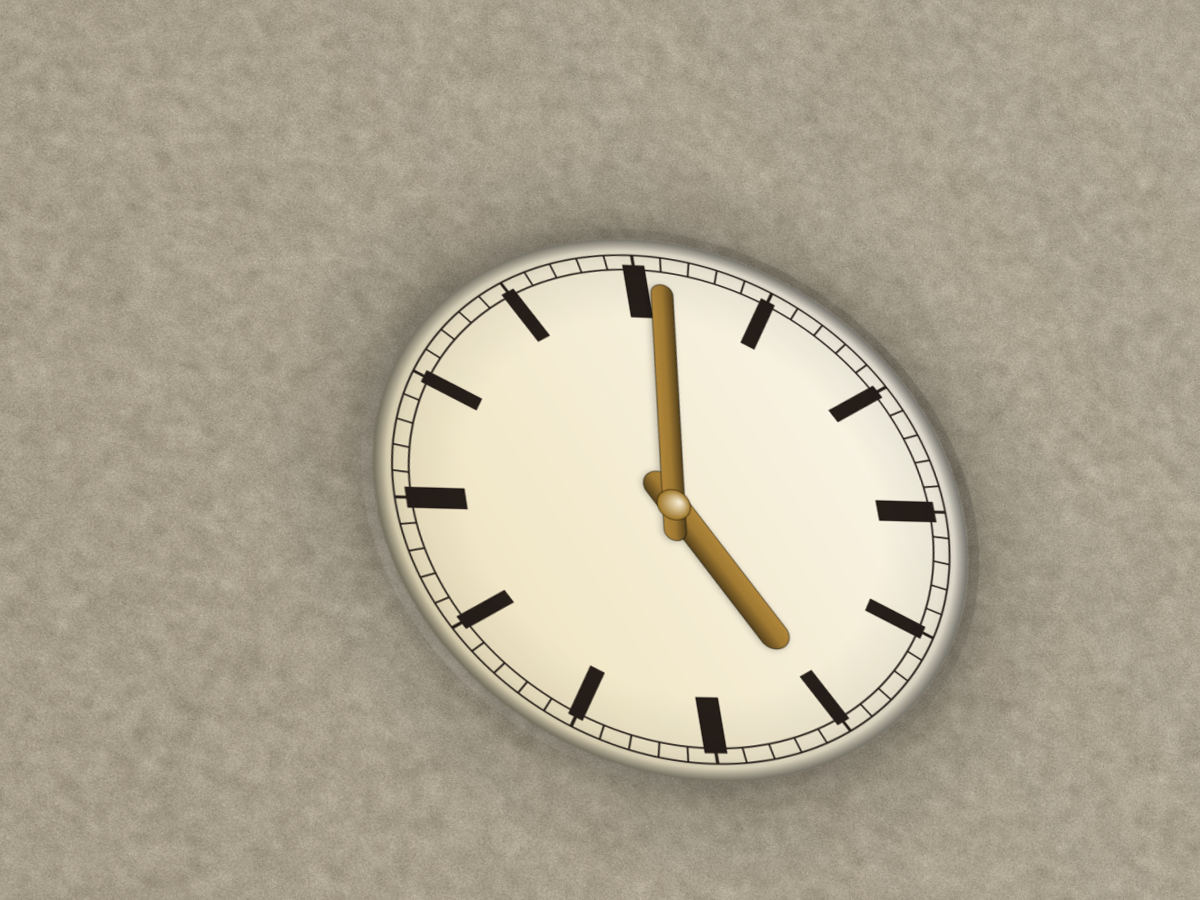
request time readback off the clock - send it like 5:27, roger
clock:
5:01
